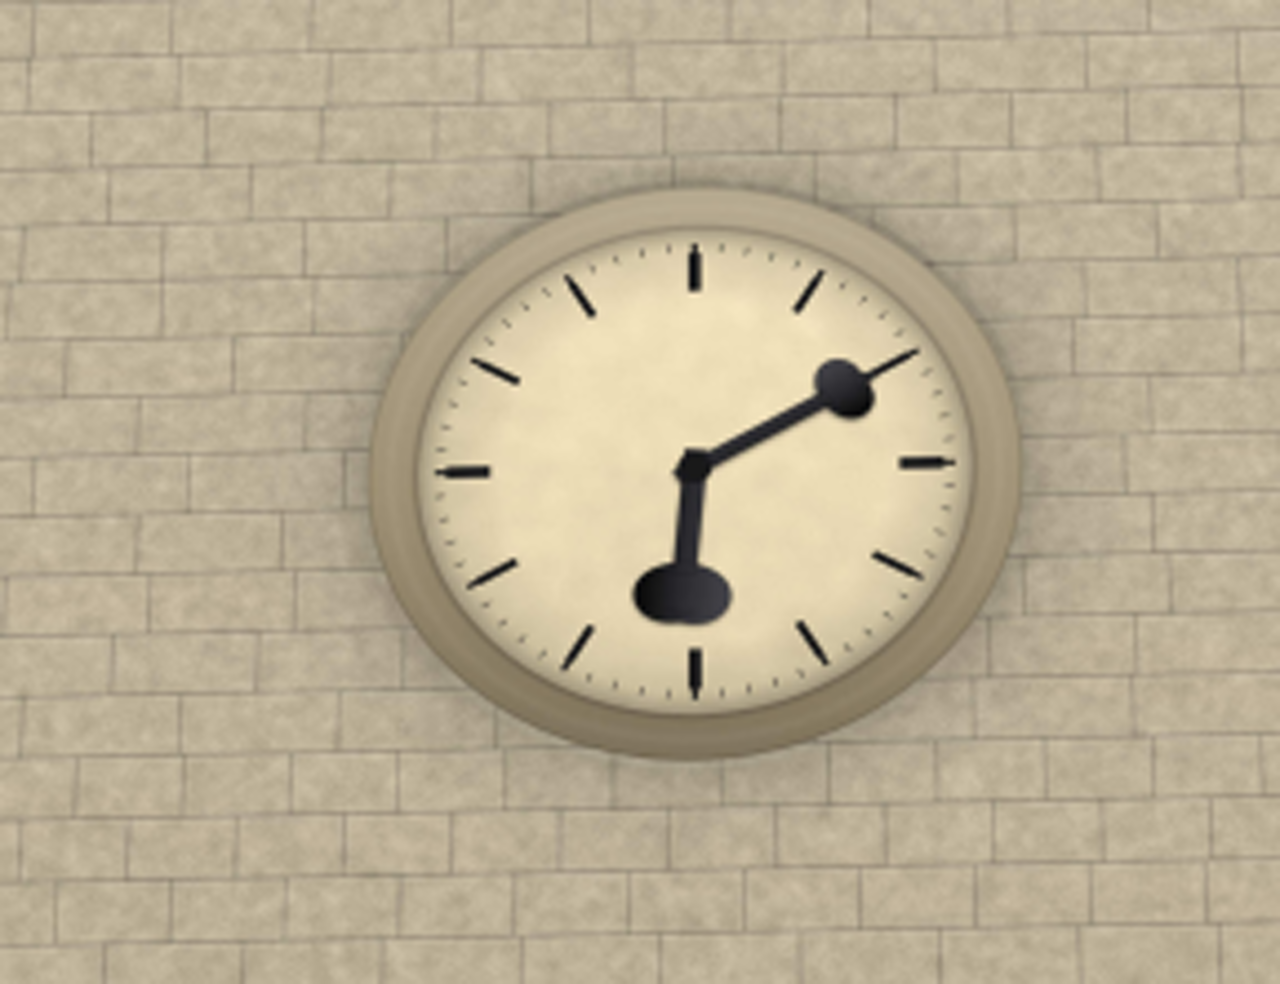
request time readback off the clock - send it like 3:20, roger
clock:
6:10
